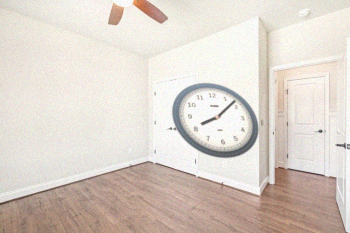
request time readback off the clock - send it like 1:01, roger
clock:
8:08
